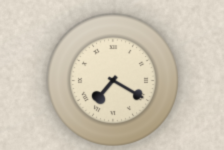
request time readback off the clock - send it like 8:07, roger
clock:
7:20
